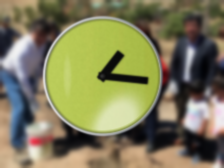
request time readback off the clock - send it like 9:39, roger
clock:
1:16
